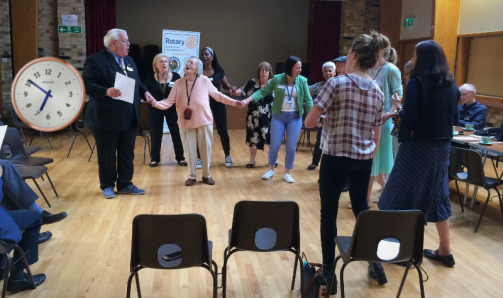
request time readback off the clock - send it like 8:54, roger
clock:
6:51
